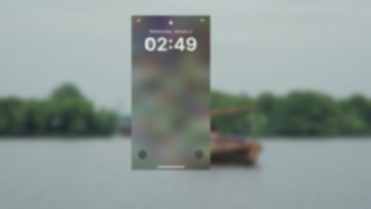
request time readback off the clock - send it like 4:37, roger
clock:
2:49
